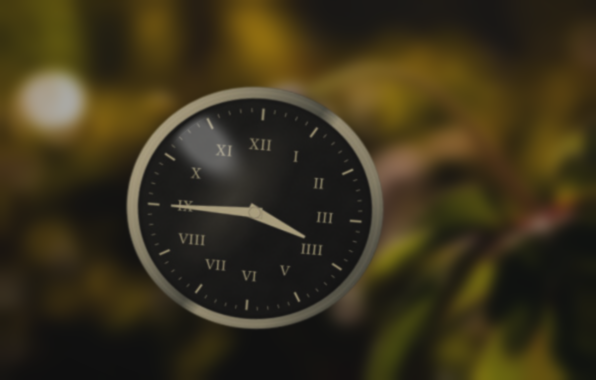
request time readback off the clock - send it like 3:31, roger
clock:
3:45
